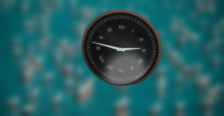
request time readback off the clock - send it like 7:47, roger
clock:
2:47
